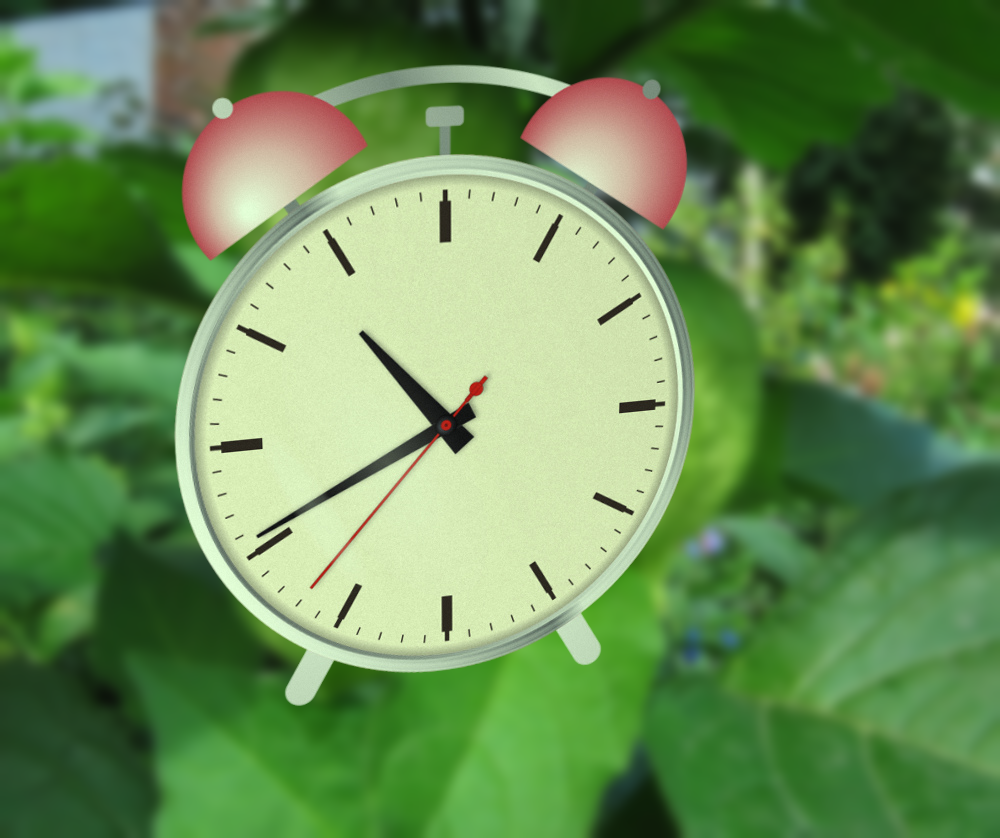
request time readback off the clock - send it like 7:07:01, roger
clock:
10:40:37
